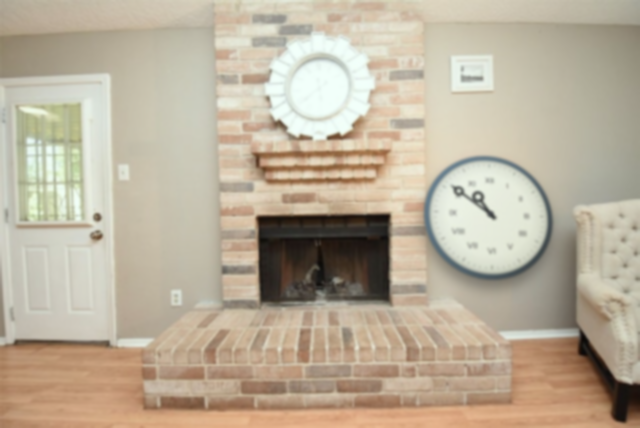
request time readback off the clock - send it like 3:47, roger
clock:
10:51
